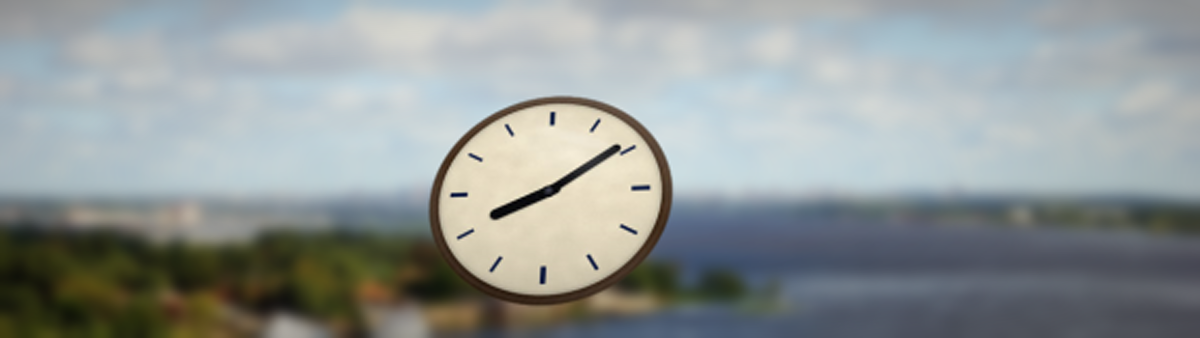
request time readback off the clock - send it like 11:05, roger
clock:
8:09
